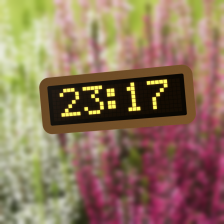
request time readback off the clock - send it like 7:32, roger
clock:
23:17
